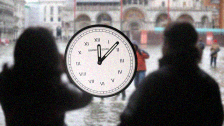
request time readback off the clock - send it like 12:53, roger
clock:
12:08
